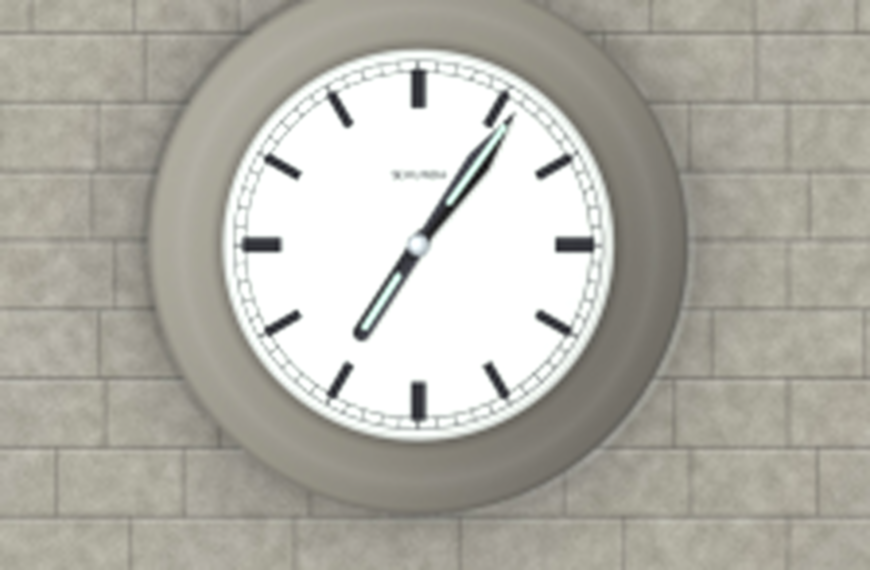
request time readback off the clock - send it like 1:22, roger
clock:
7:06
